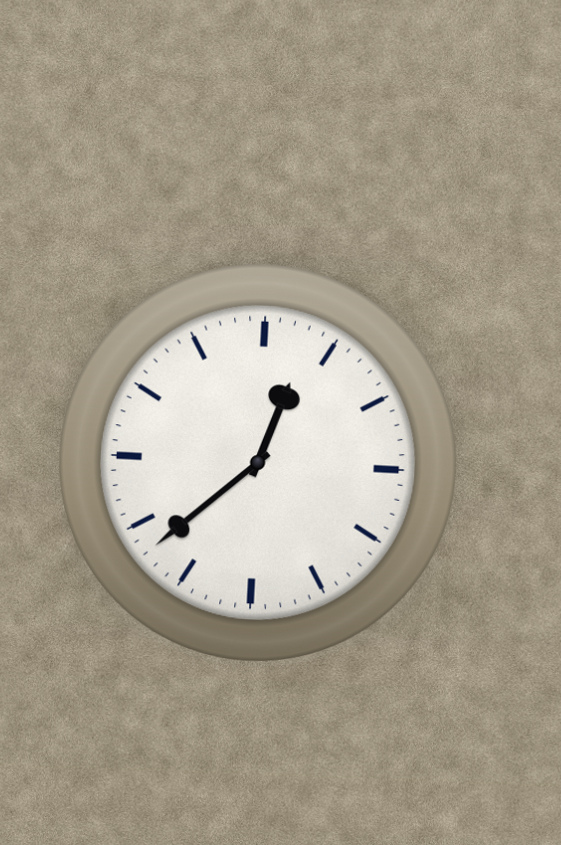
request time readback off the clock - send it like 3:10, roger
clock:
12:38
